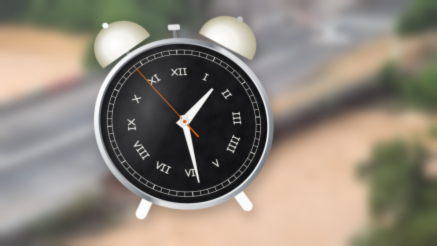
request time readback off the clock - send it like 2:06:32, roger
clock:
1:28:54
